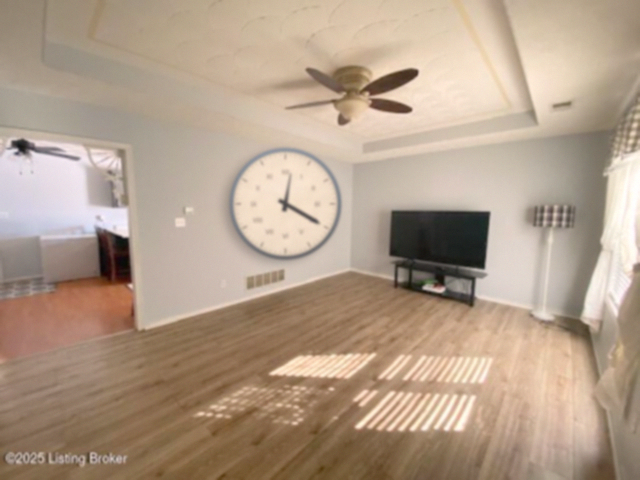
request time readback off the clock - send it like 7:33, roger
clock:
12:20
